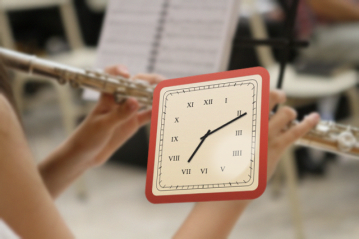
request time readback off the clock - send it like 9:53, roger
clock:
7:11
